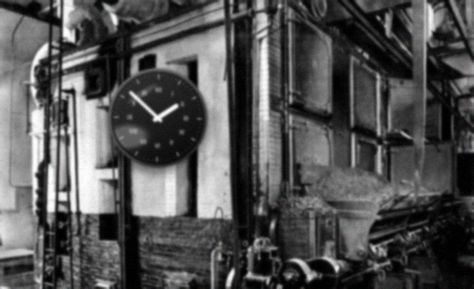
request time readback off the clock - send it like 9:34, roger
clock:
1:52
